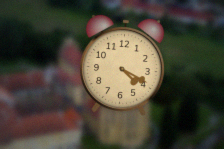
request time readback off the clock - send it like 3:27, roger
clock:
4:19
